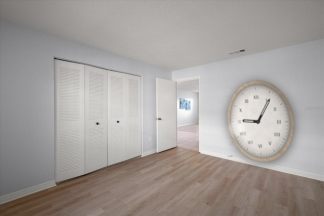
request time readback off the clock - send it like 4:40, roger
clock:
9:06
